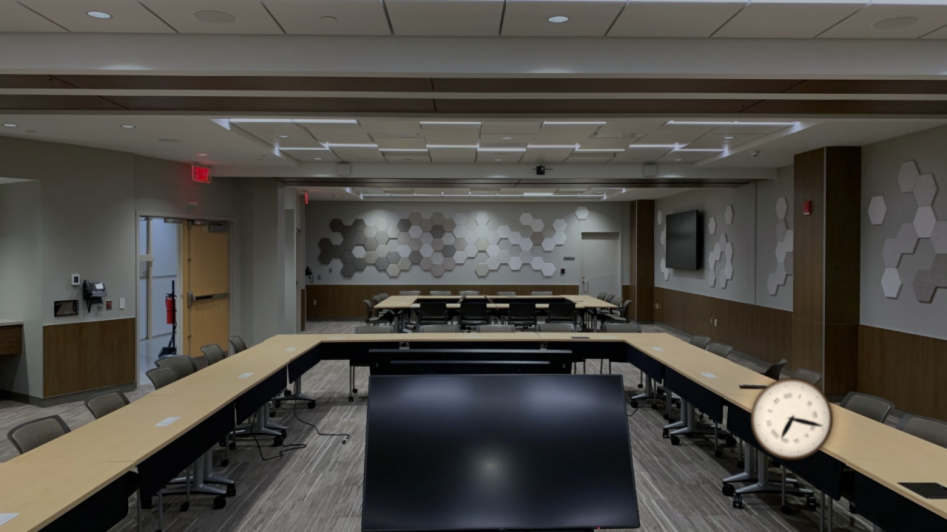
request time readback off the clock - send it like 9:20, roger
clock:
7:19
